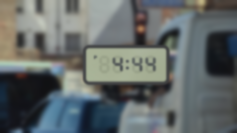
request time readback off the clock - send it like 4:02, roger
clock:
4:44
